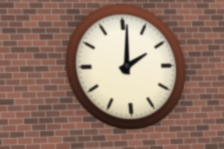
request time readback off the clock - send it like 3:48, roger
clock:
2:01
